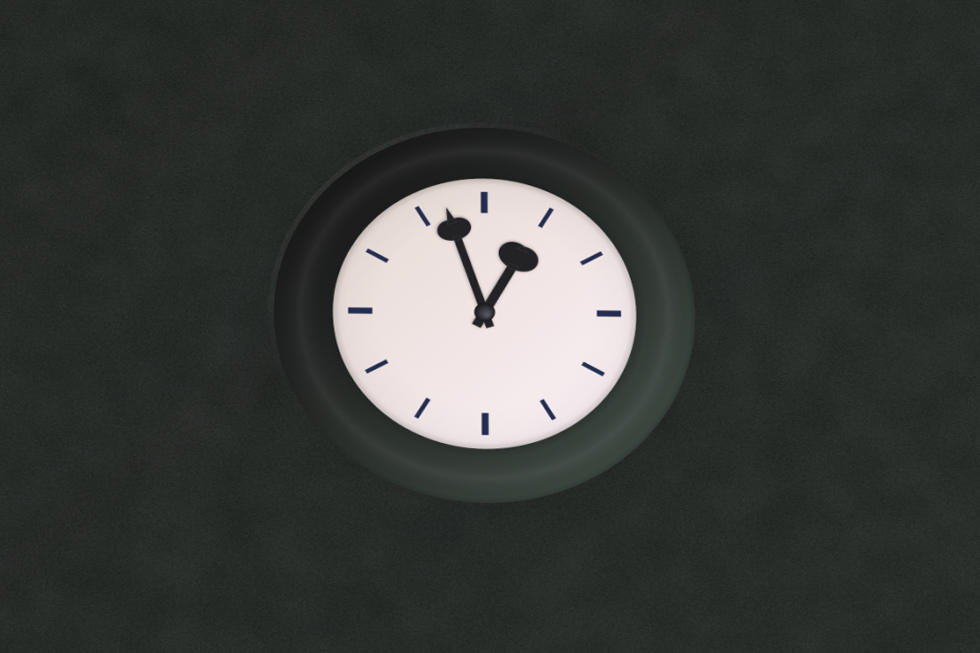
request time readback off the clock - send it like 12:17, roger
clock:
12:57
